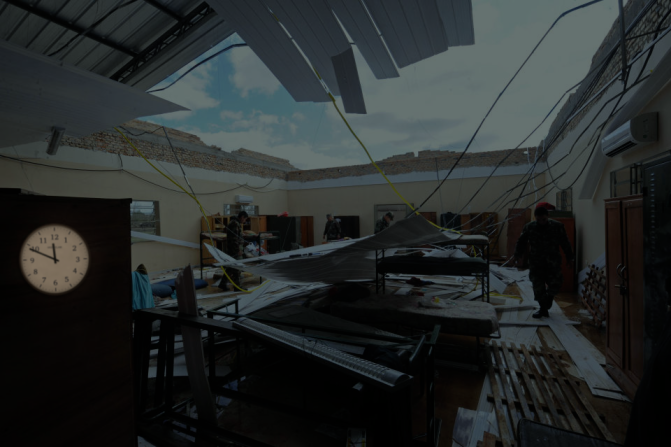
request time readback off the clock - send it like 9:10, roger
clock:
11:49
